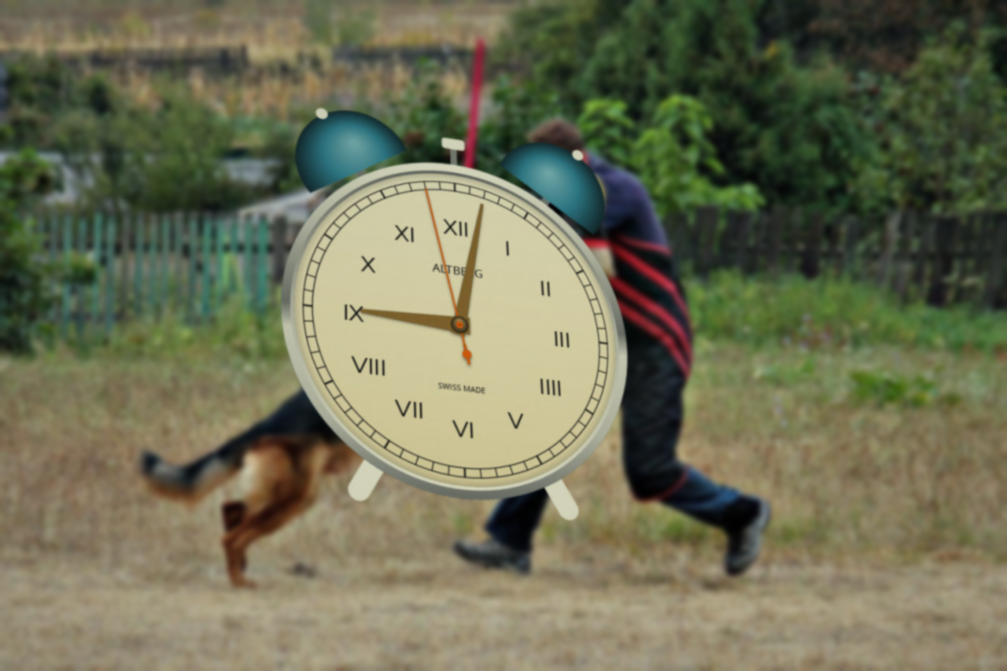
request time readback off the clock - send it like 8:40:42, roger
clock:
9:01:58
